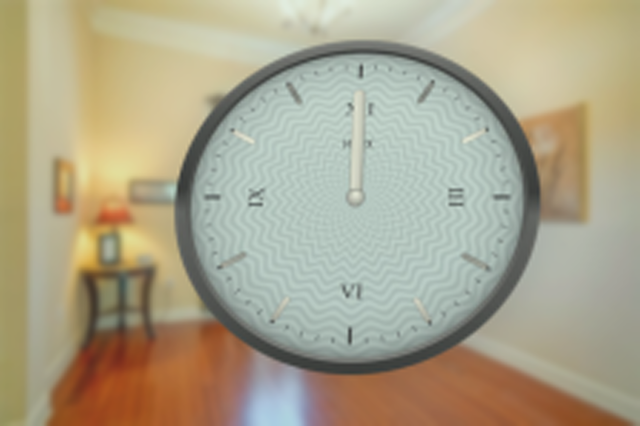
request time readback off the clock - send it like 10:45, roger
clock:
12:00
